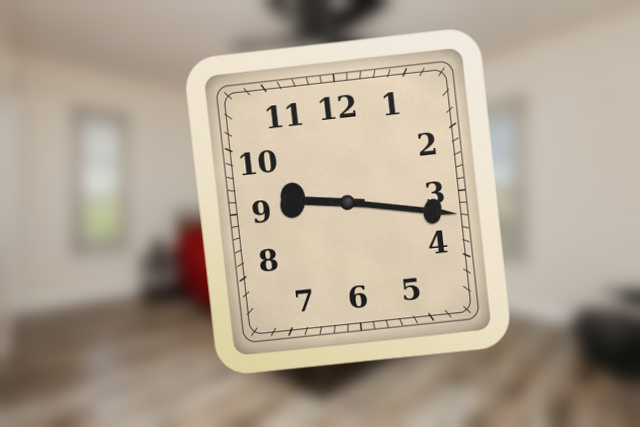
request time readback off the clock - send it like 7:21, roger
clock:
9:17
